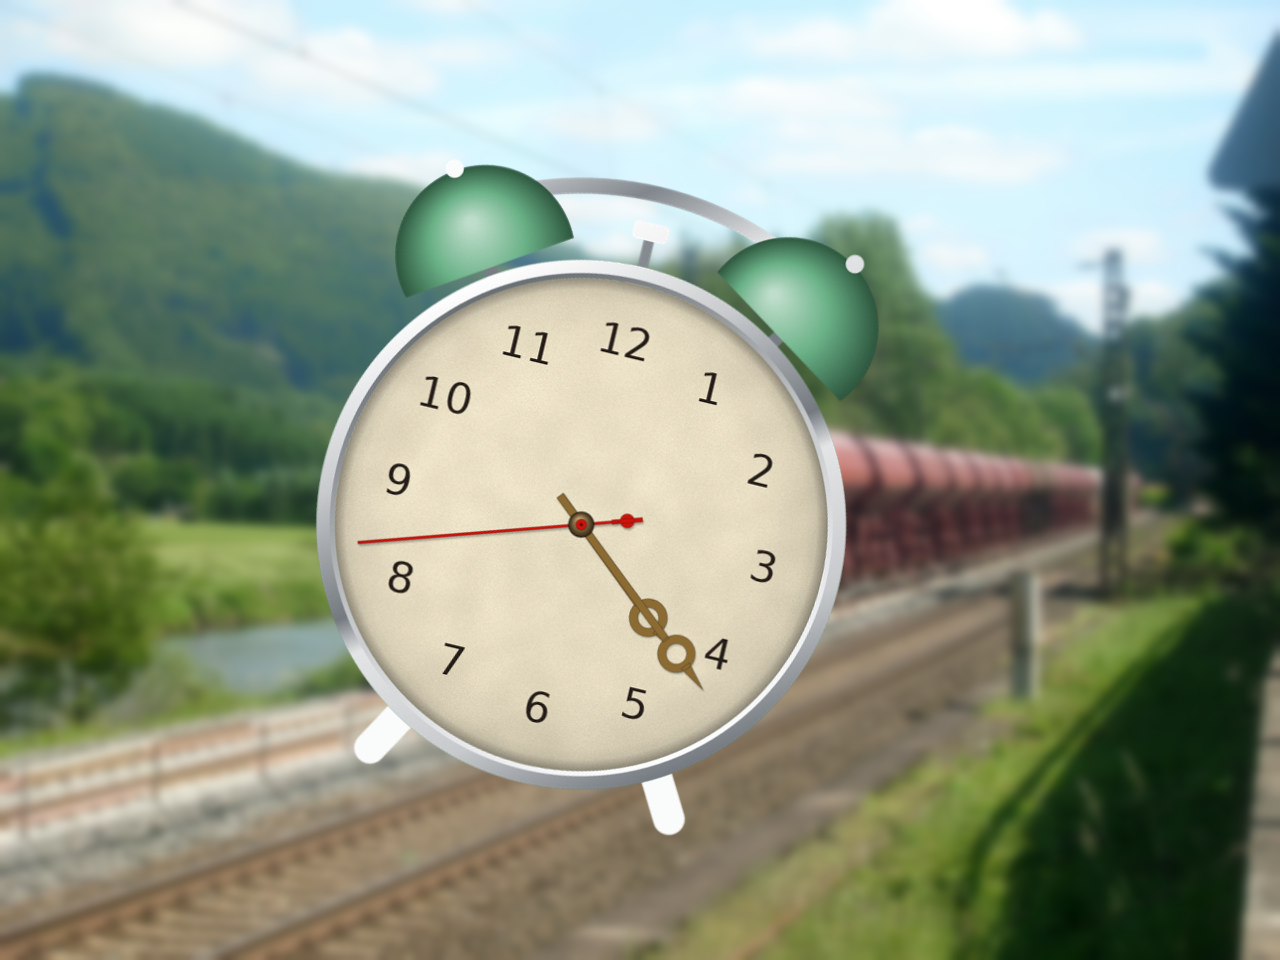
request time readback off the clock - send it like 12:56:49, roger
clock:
4:21:42
